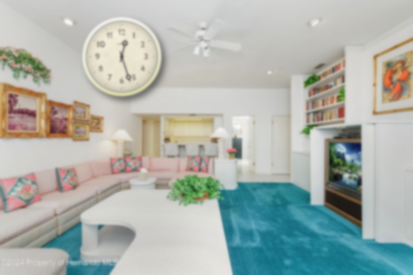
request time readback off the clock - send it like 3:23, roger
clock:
12:27
